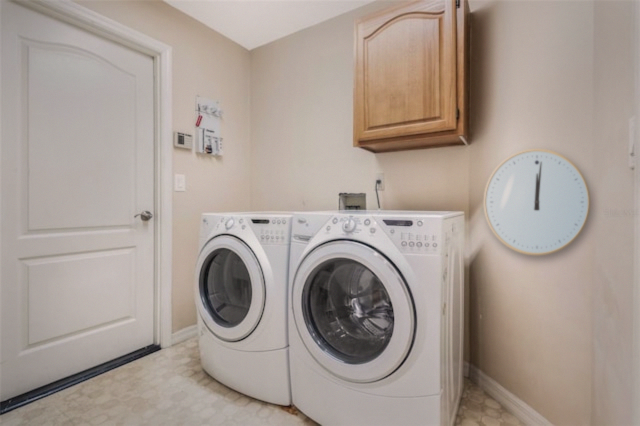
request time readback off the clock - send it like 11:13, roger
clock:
12:01
